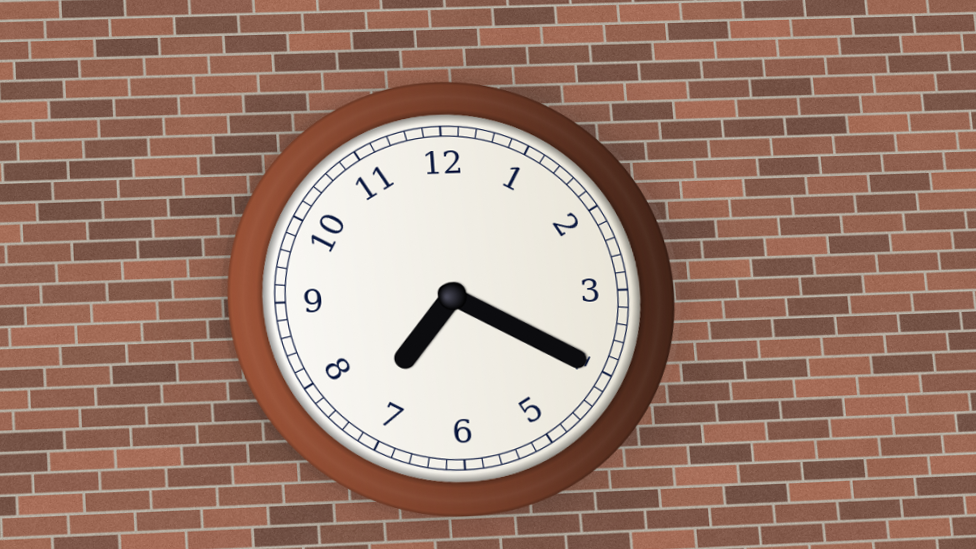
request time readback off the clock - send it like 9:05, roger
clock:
7:20
